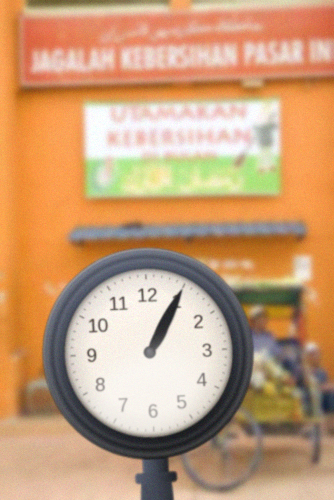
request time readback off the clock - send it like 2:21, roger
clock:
1:05
